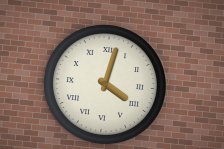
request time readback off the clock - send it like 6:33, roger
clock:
4:02
